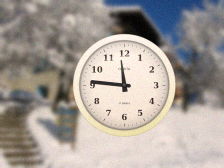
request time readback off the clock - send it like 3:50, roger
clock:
11:46
